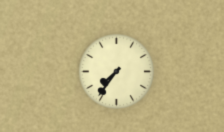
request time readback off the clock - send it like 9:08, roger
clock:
7:36
